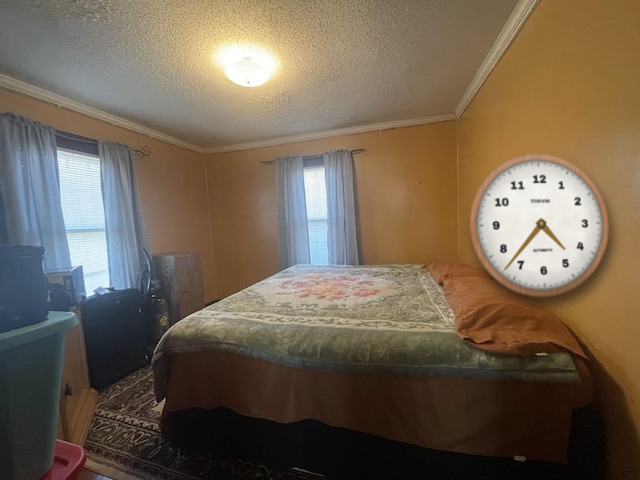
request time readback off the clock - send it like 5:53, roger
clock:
4:37
